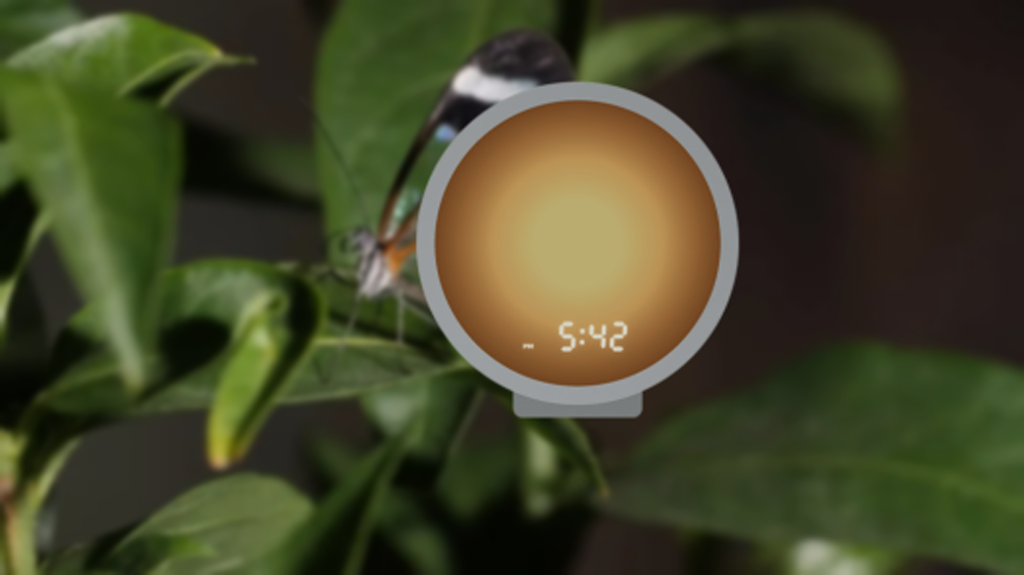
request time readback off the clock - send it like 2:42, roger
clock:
5:42
